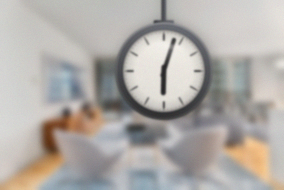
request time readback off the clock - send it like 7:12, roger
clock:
6:03
